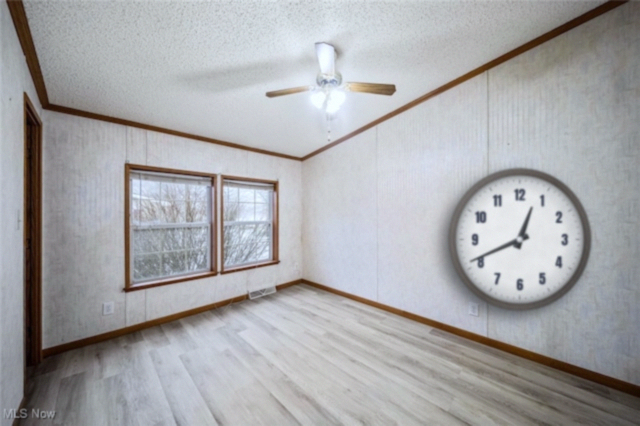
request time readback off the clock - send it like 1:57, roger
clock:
12:41
